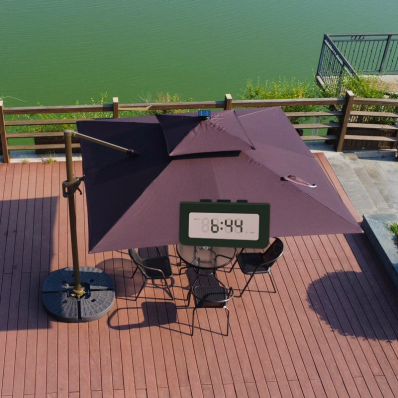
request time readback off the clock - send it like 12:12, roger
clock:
6:44
